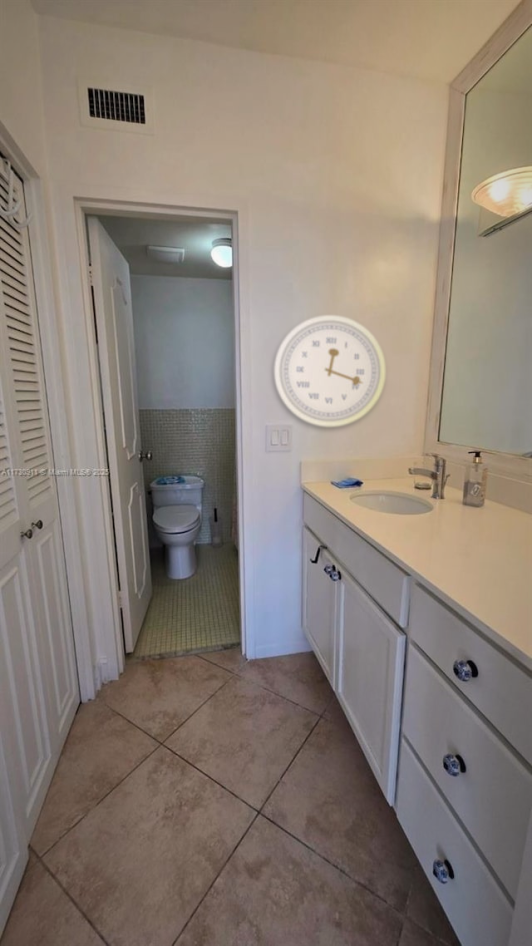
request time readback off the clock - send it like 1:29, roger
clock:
12:18
